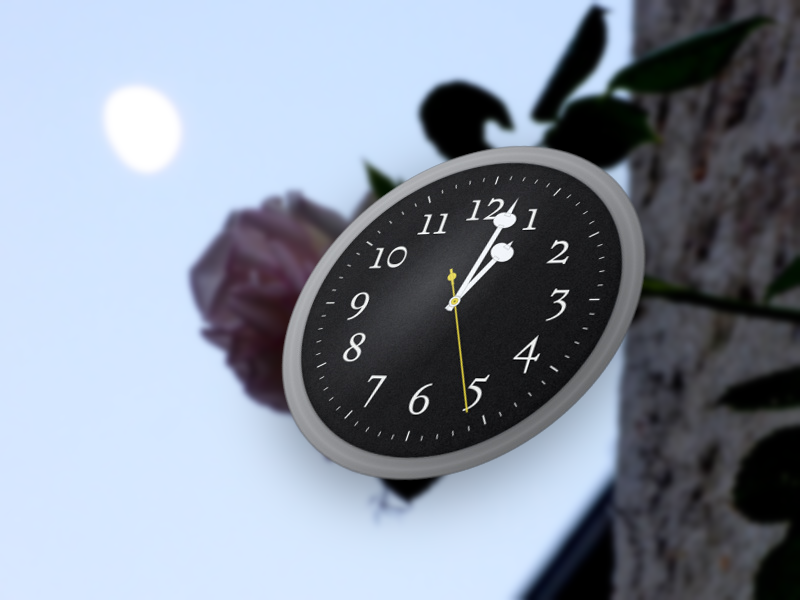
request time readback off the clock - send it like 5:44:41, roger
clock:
1:02:26
